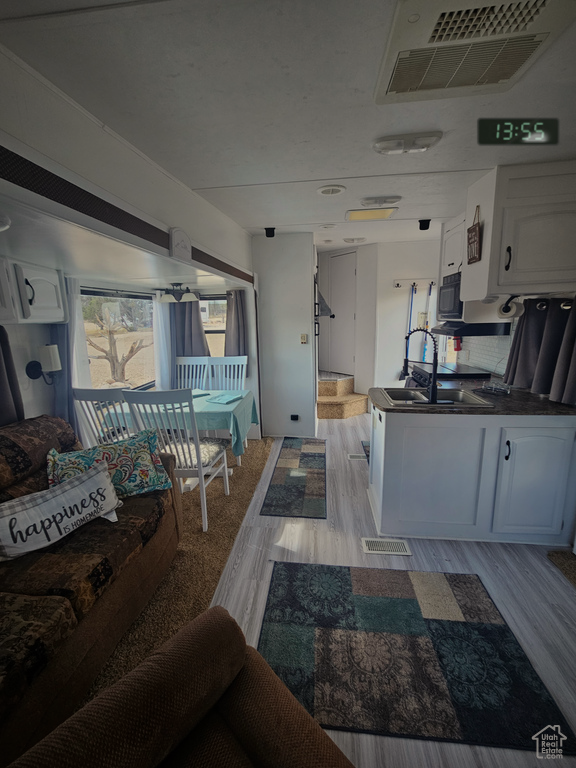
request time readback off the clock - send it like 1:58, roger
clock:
13:55
